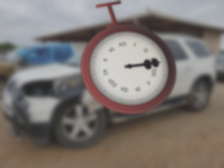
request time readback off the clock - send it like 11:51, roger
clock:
3:16
